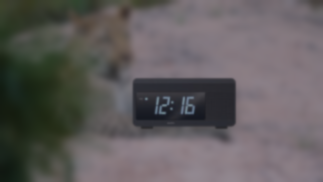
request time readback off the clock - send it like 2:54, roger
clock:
12:16
